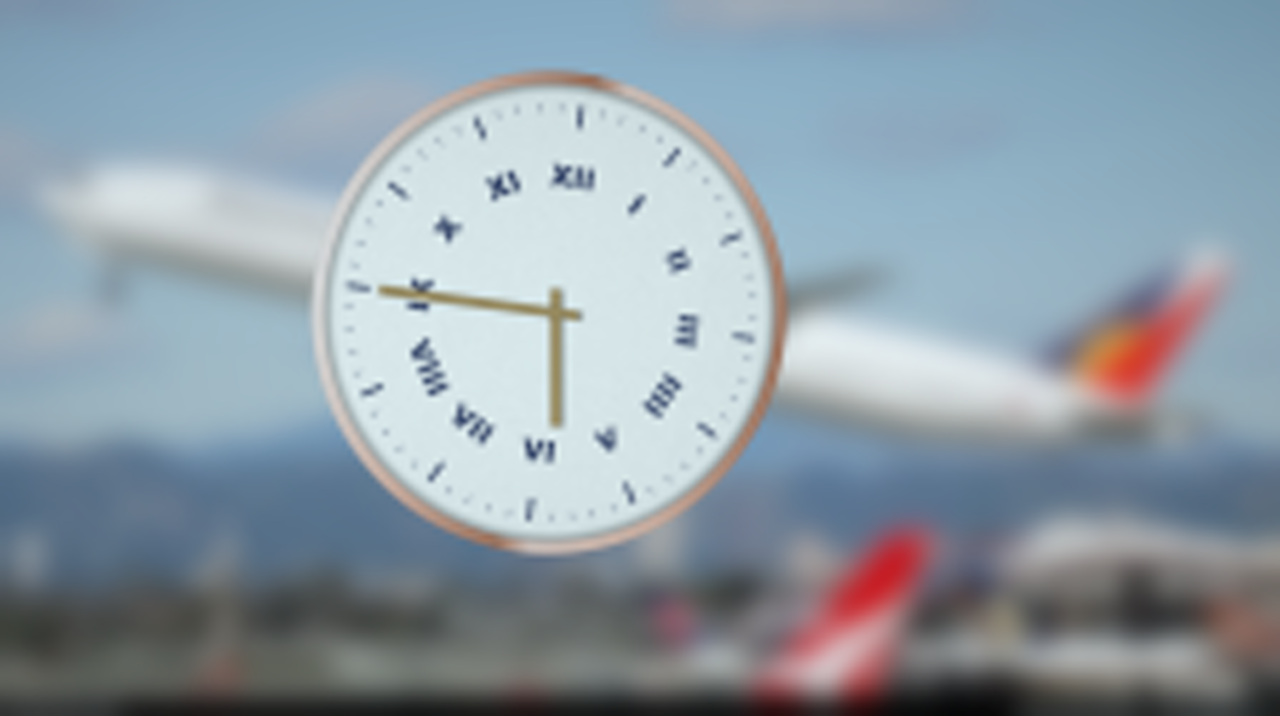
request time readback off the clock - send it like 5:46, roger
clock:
5:45
